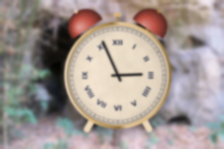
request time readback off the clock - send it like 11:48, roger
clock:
2:56
